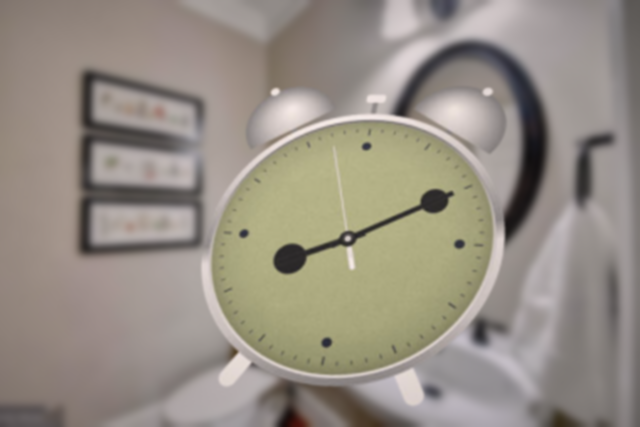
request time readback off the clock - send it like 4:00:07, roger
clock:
8:09:57
